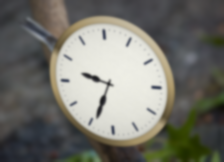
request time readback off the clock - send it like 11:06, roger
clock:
9:34
